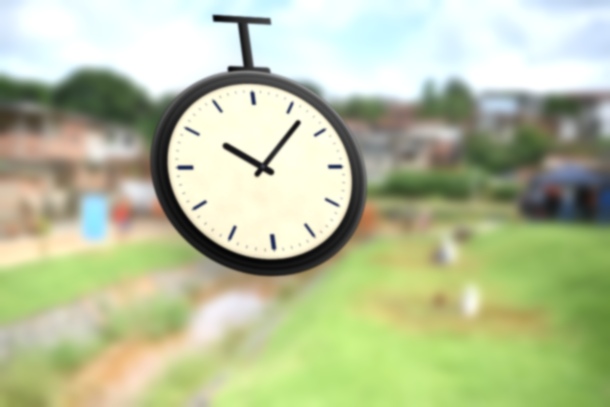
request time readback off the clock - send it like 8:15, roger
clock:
10:07
